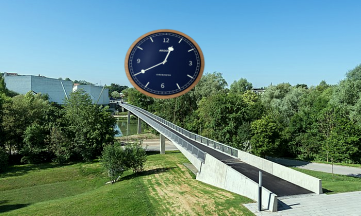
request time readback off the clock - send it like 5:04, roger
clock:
12:40
